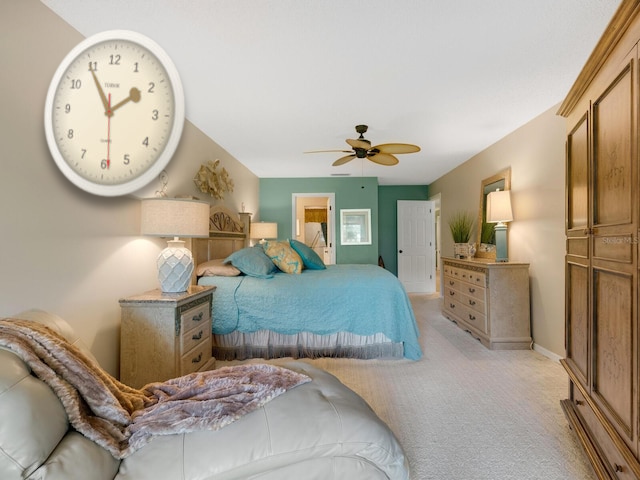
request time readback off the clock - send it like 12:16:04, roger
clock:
1:54:29
